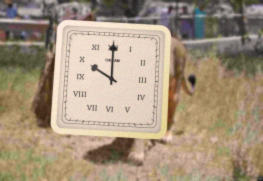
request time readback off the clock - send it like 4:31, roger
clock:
10:00
